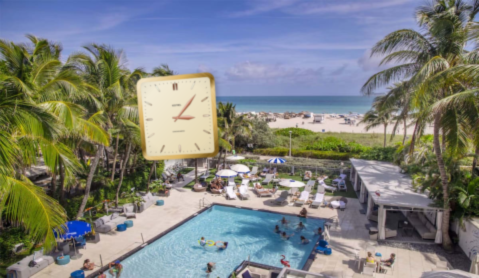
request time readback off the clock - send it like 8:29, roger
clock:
3:07
